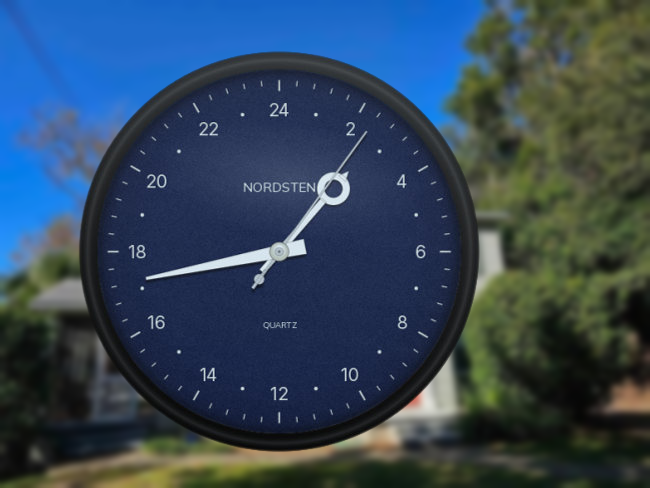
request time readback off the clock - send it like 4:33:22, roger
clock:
2:43:06
